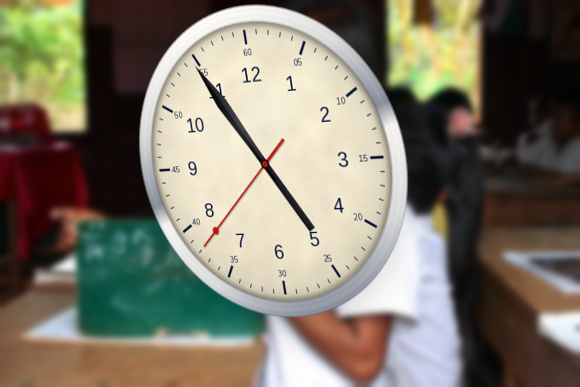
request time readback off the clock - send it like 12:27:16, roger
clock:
4:54:38
